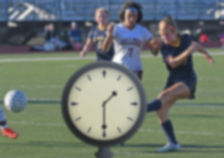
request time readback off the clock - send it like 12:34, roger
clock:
1:30
